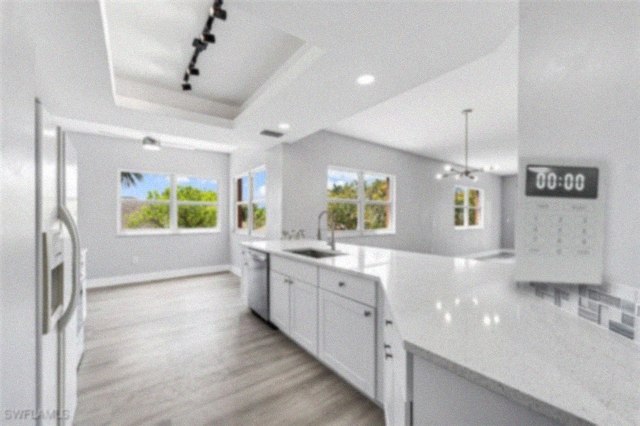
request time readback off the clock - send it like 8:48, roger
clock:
0:00
